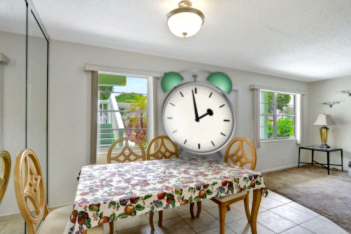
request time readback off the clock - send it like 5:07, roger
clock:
1:59
